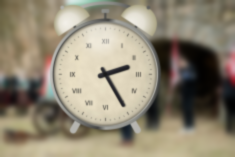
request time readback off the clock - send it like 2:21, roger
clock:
2:25
